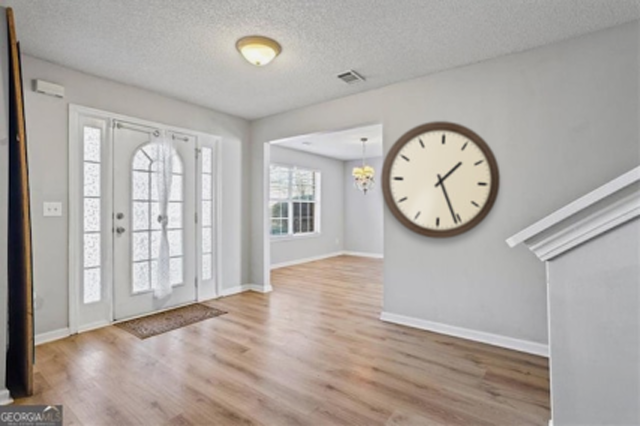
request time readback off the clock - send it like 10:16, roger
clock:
1:26
